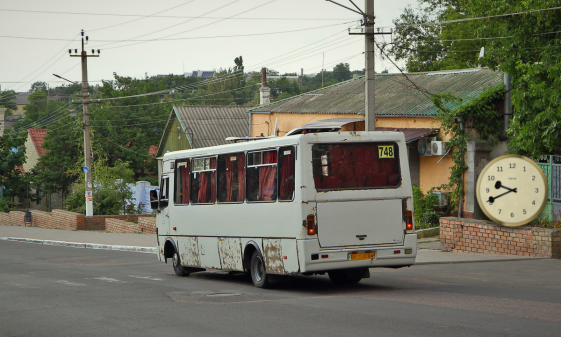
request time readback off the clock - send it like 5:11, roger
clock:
9:41
